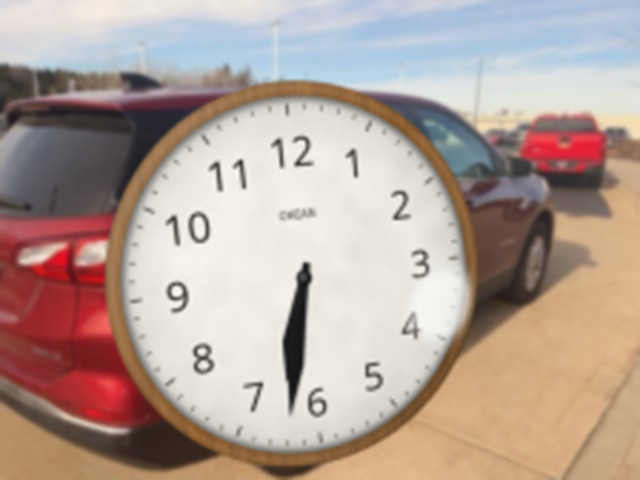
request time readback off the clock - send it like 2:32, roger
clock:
6:32
